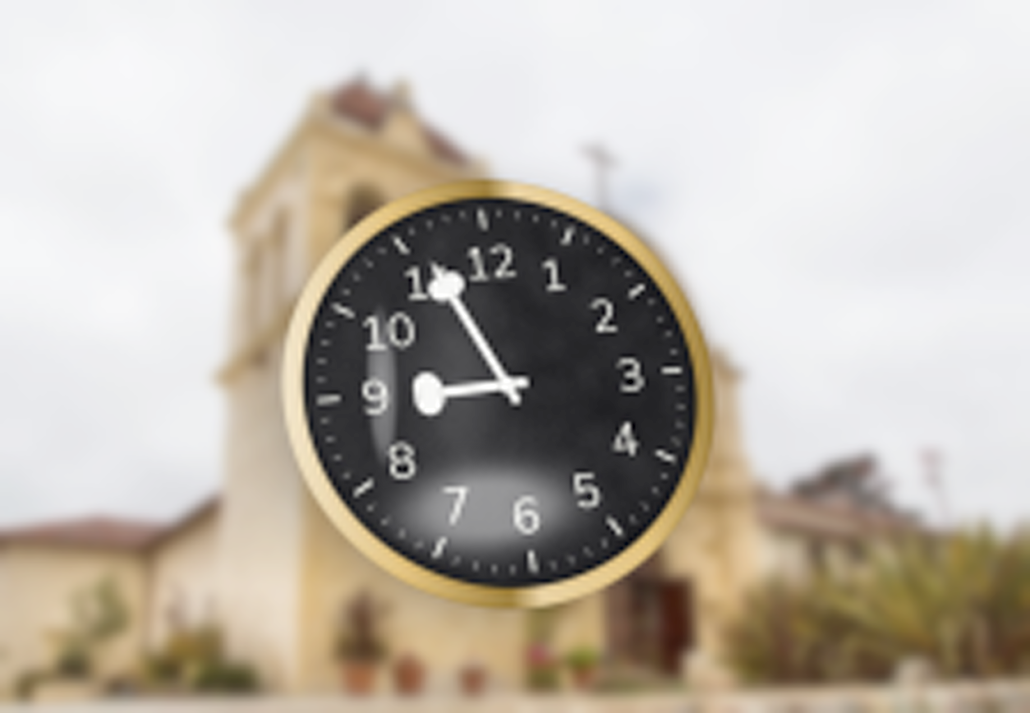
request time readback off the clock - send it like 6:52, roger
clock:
8:56
